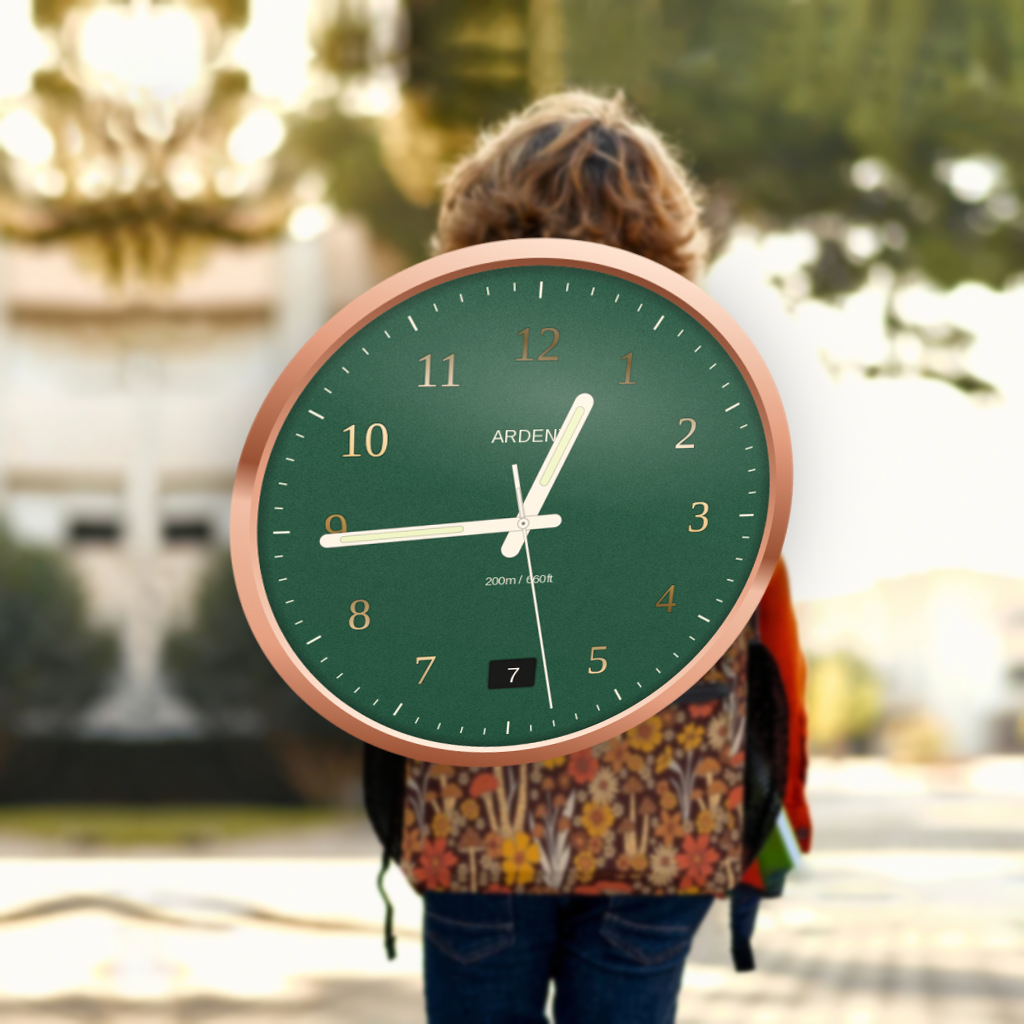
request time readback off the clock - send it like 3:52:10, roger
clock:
12:44:28
